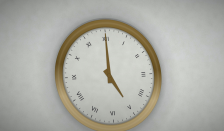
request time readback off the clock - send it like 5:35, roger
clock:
5:00
